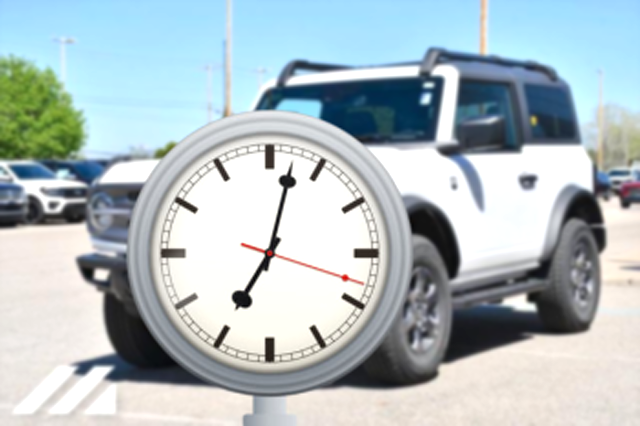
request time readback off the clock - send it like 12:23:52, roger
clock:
7:02:18
